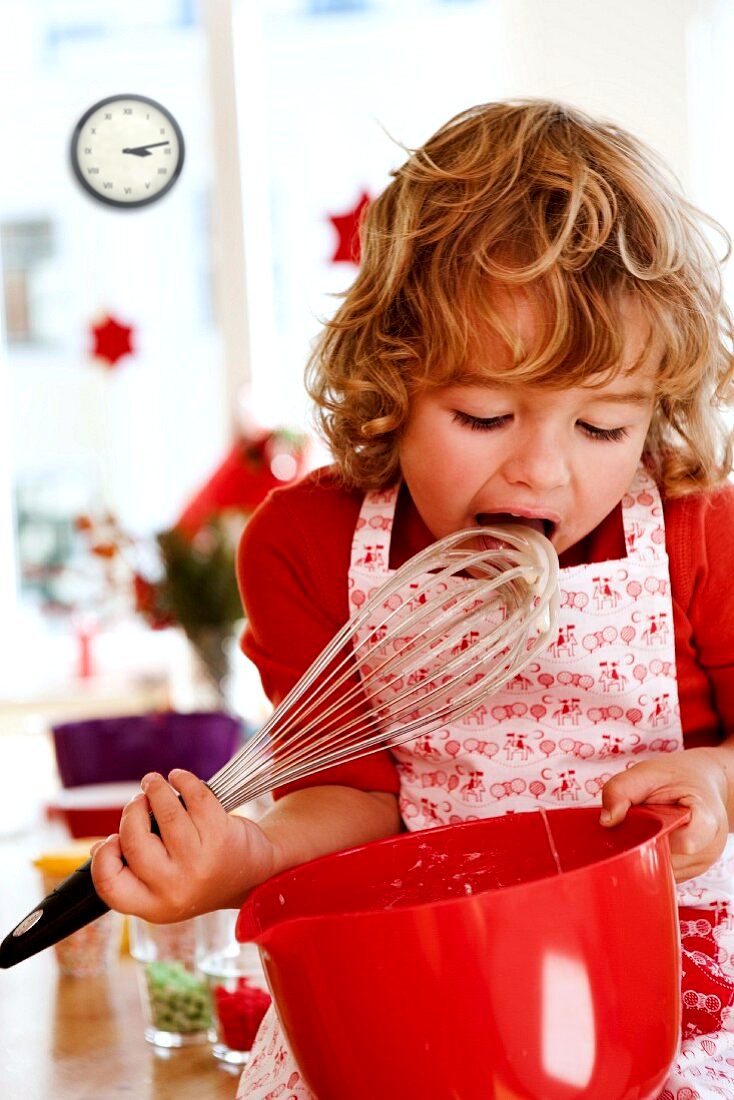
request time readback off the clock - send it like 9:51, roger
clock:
3:13
